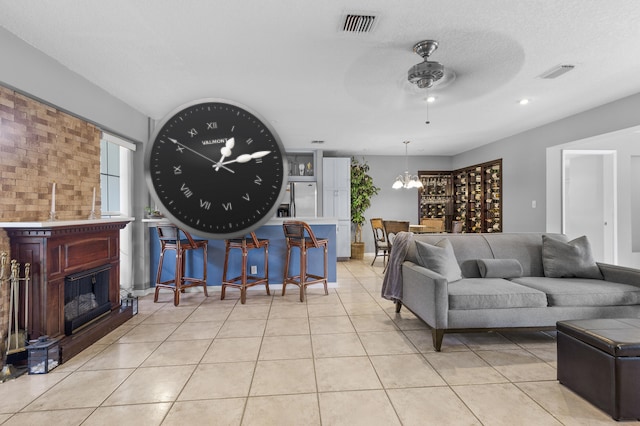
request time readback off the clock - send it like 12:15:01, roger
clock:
1:13:51
